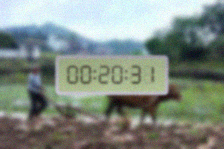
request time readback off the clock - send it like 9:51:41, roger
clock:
0:20:31
